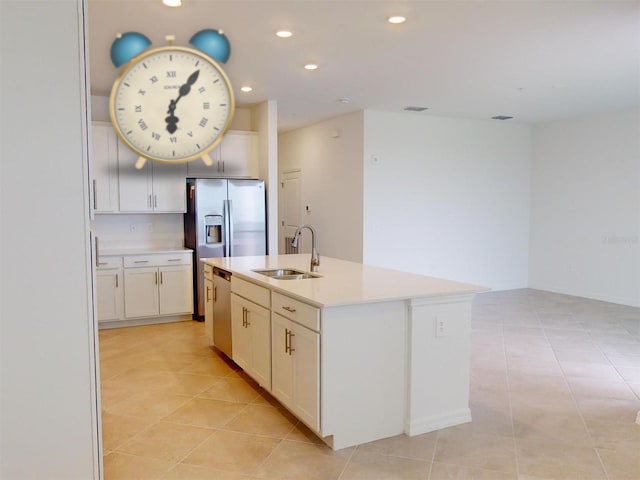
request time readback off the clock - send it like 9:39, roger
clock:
6:06
